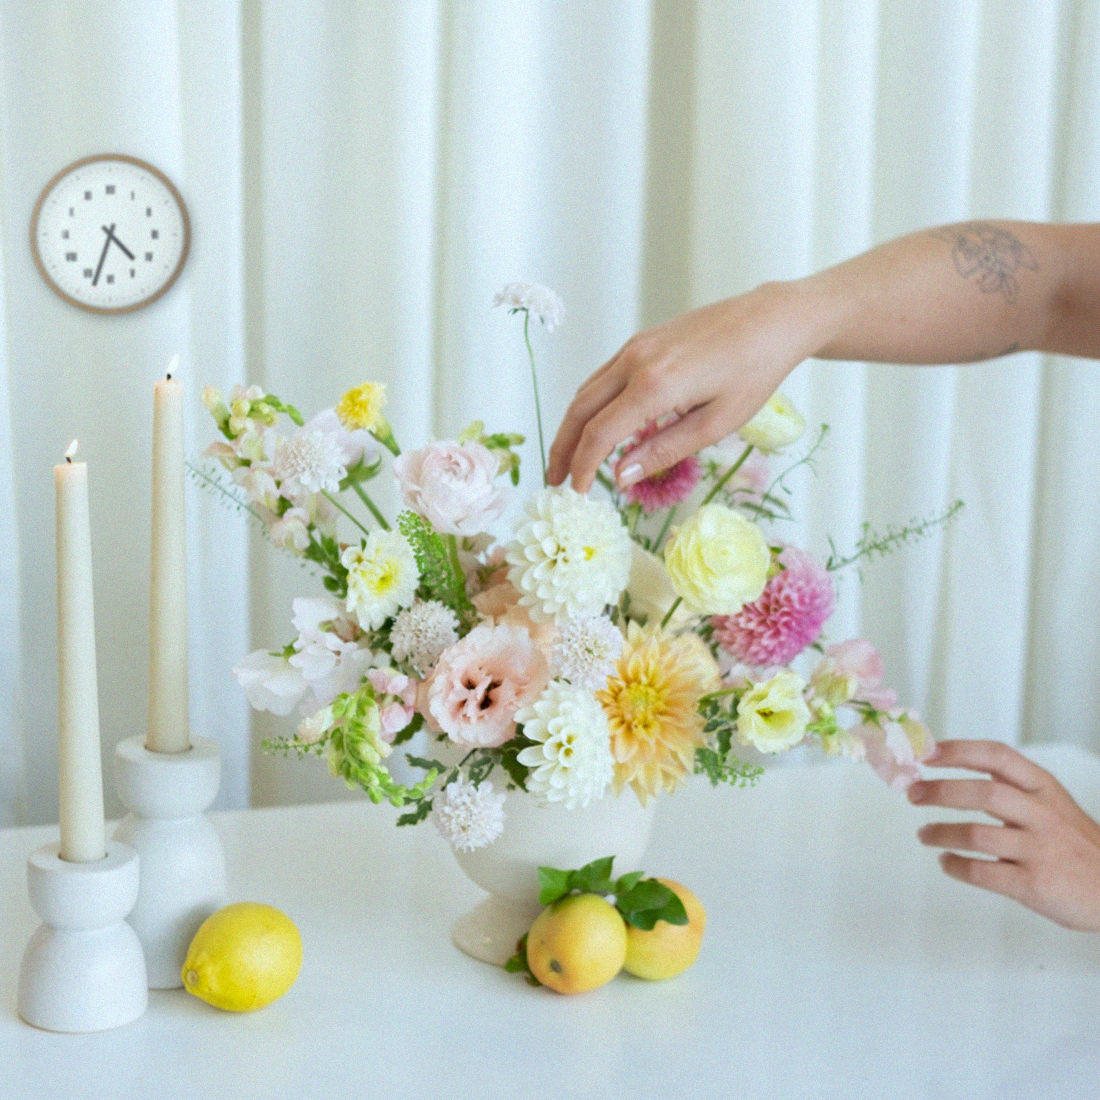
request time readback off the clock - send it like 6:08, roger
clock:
4:33
